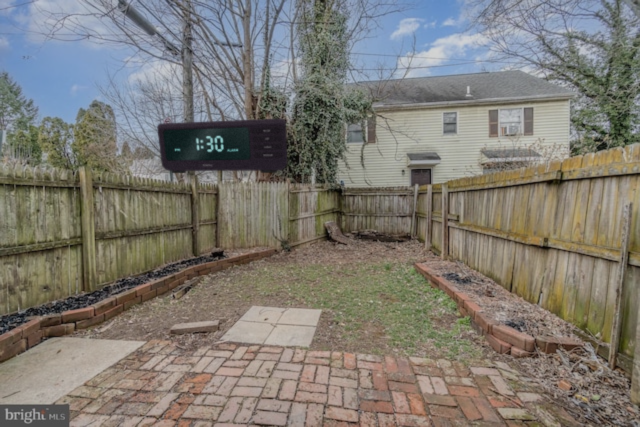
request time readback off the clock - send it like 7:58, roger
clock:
1:30
